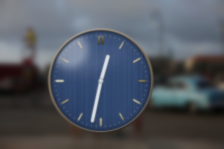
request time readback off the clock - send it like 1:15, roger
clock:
12:32
